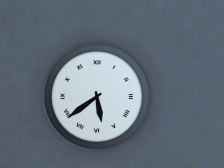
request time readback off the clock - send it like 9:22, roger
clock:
5:39
